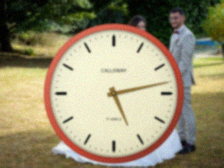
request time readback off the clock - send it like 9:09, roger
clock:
5:13
